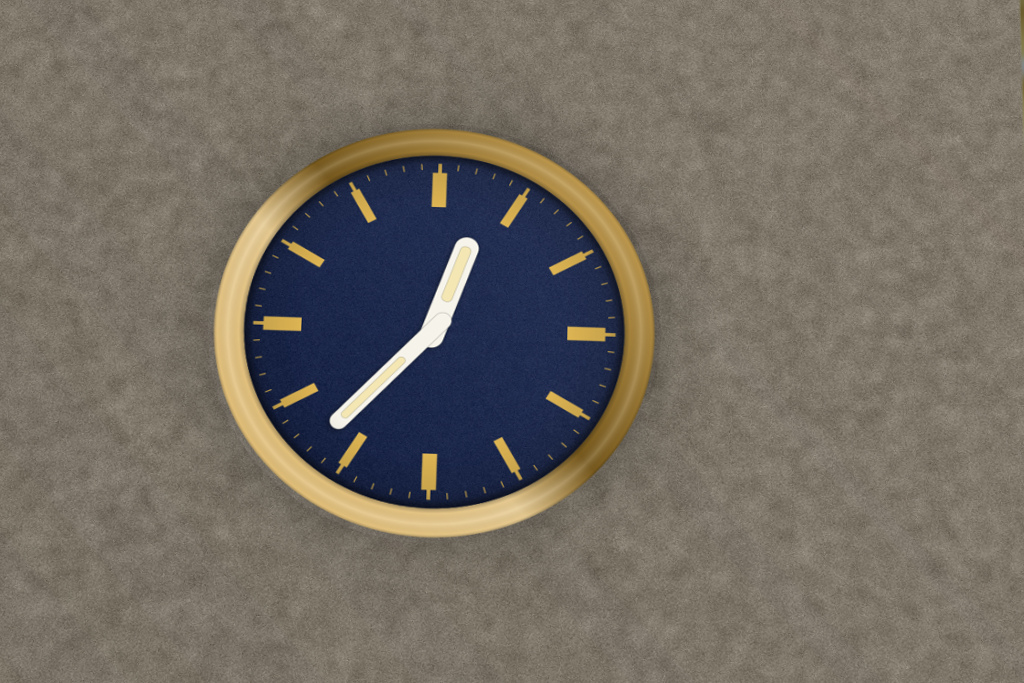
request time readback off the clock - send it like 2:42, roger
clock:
12:37
